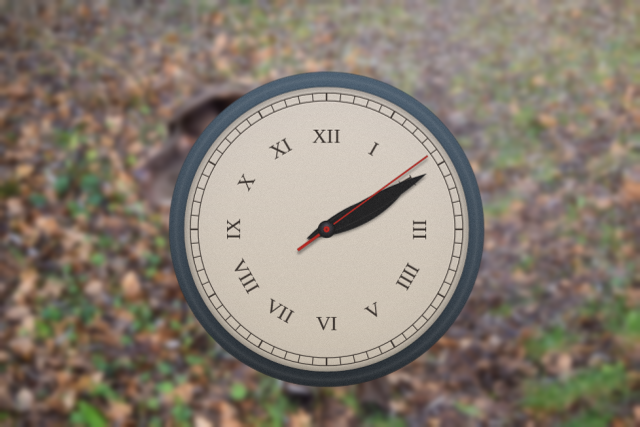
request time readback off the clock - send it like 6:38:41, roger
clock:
2:10:09
